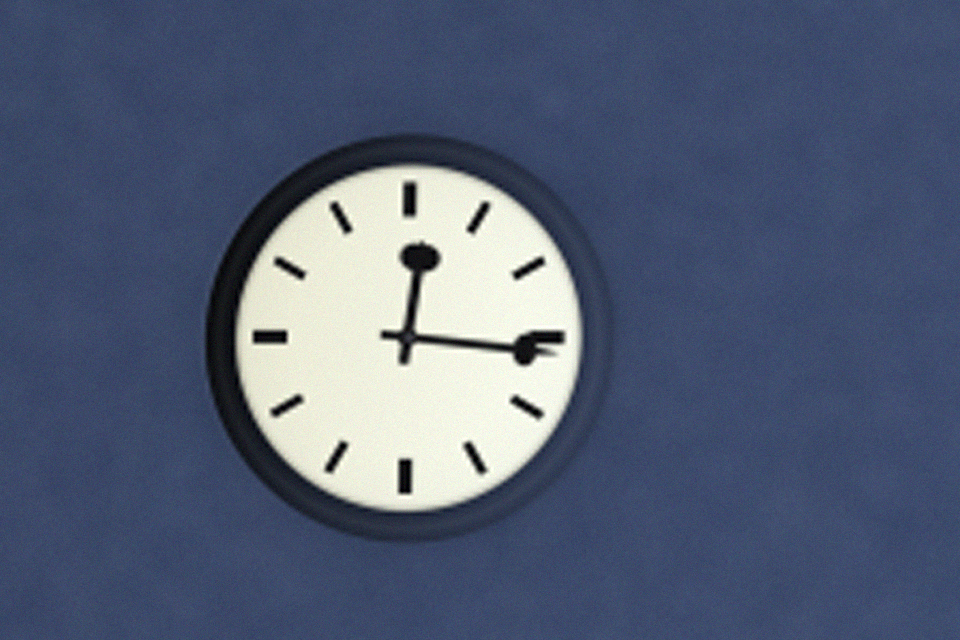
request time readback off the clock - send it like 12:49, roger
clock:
12:16
